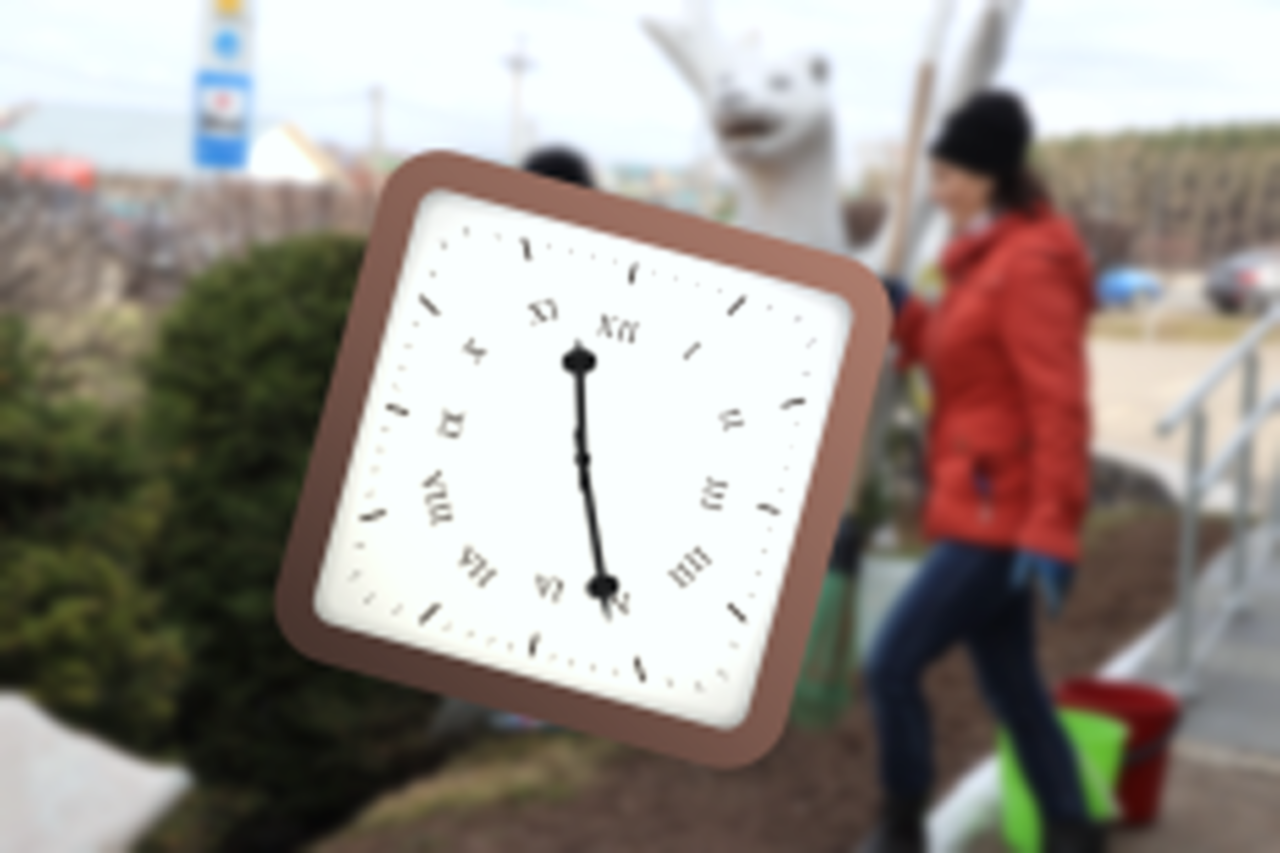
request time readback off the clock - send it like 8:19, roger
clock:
11:26
